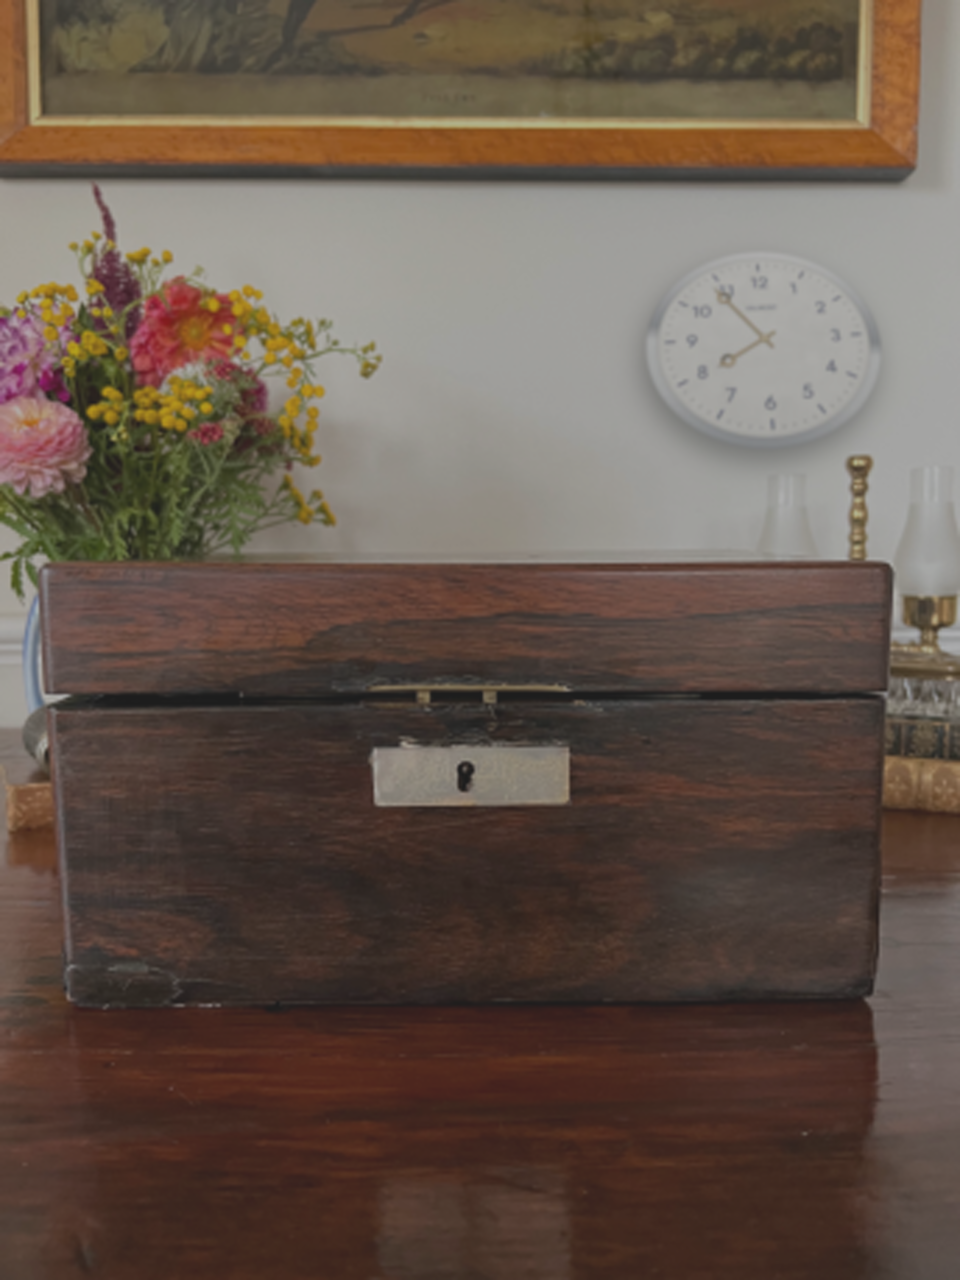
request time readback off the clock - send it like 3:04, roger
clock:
7:54
